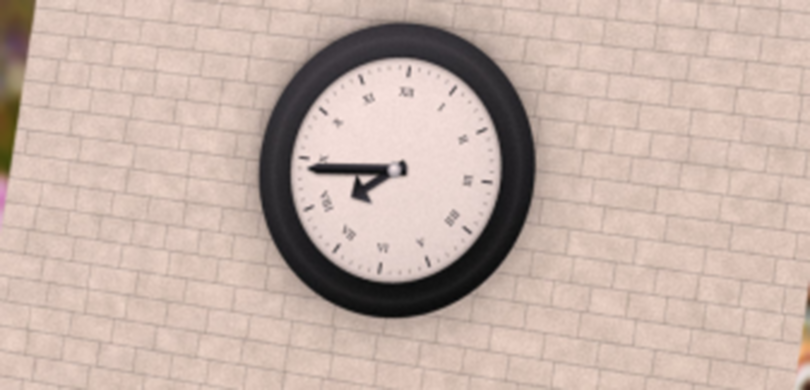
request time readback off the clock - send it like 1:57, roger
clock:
7:44
